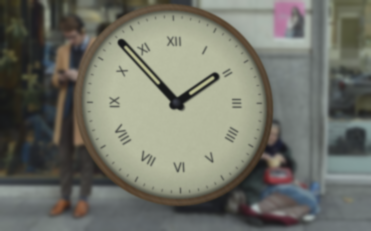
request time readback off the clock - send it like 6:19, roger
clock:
1:53
